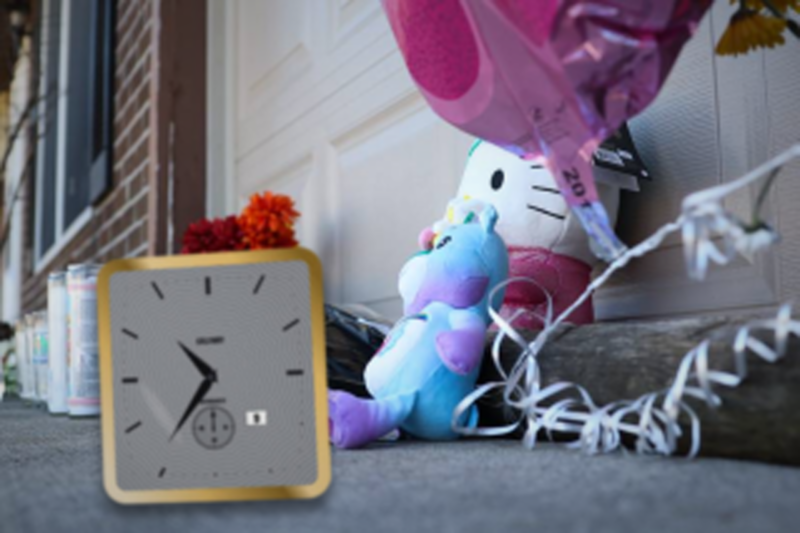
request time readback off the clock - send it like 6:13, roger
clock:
10:36
